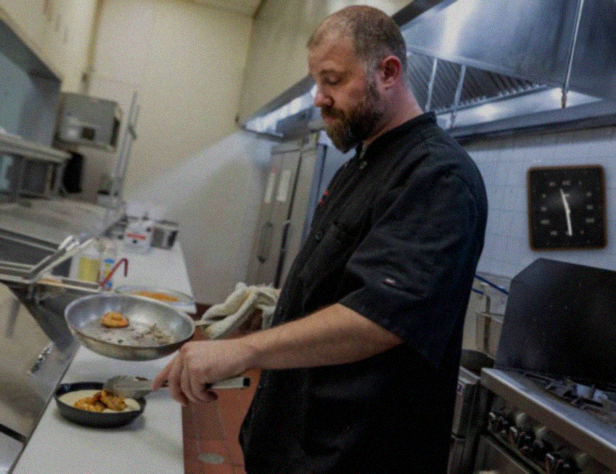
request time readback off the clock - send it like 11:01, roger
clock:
11:29
